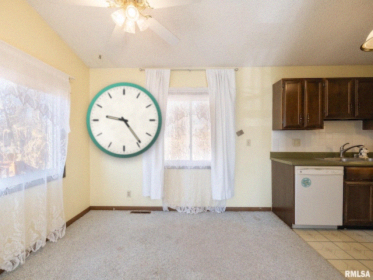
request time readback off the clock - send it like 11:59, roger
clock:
9:24
